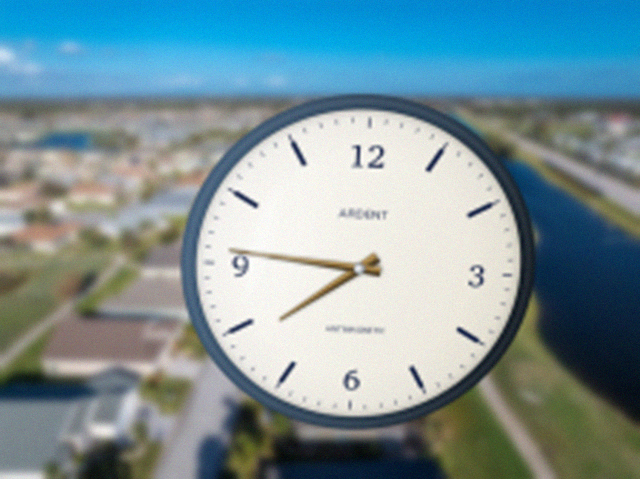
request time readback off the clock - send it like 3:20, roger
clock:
7:46
